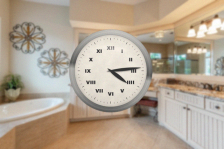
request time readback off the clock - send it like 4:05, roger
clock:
4:14
